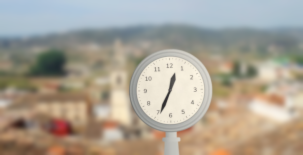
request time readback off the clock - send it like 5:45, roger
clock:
12:34
